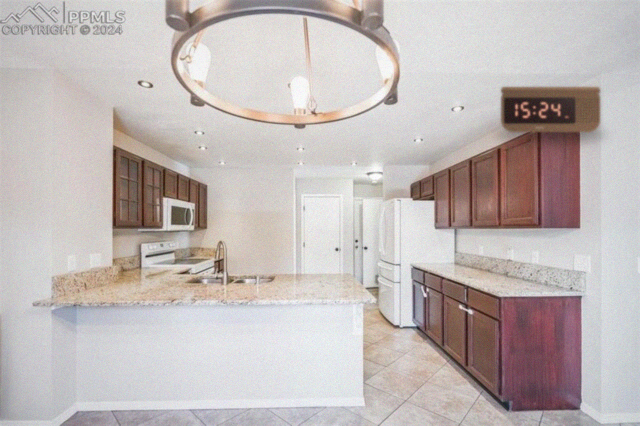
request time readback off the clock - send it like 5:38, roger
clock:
15:24
